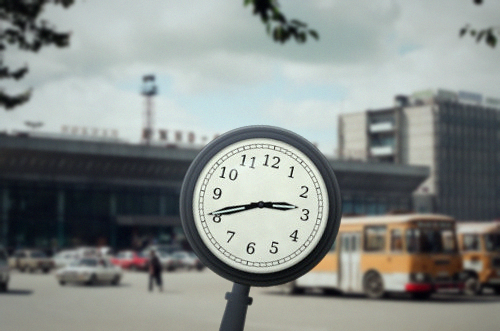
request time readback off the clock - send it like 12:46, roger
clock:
2:41
